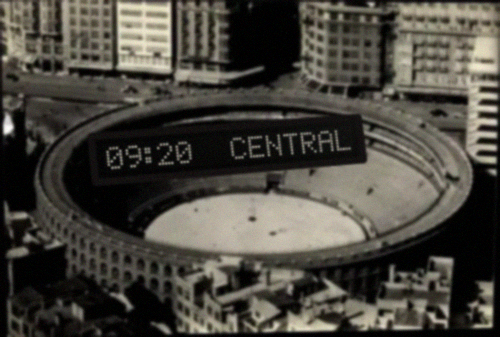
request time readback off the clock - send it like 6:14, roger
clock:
9:20
